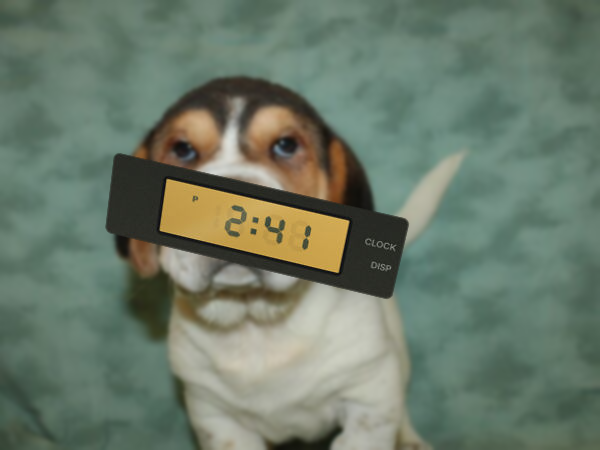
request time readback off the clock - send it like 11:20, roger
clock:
2:41
